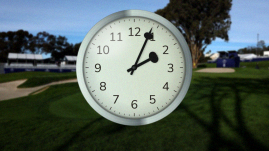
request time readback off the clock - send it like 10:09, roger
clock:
2:04
